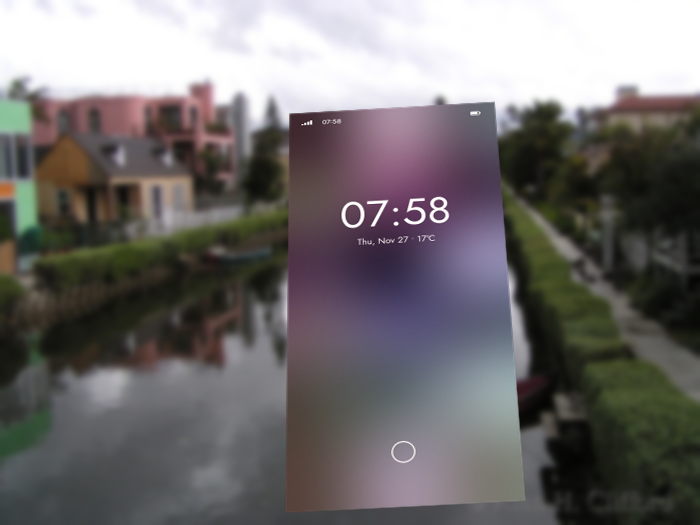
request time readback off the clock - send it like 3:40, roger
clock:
7:58
